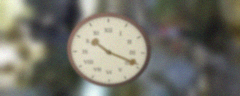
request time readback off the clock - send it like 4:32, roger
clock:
10:19
